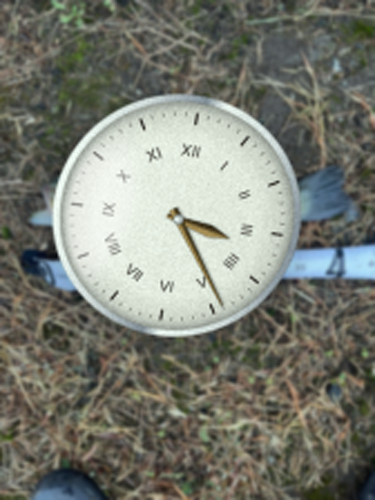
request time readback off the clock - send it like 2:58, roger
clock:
3:24
